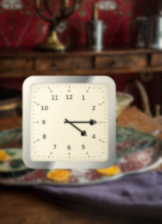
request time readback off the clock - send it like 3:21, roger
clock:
4:15
